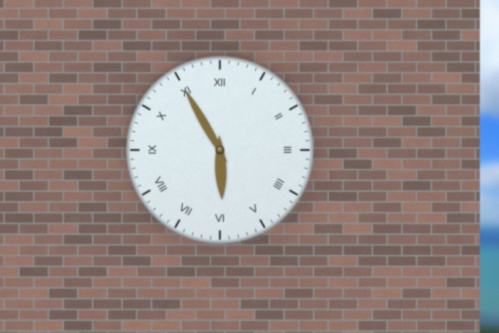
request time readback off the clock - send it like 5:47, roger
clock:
5:55
